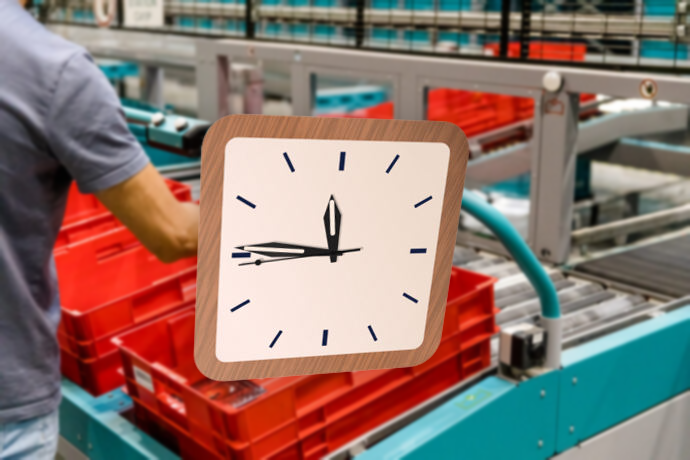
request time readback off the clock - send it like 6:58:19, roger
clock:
11:45:44
